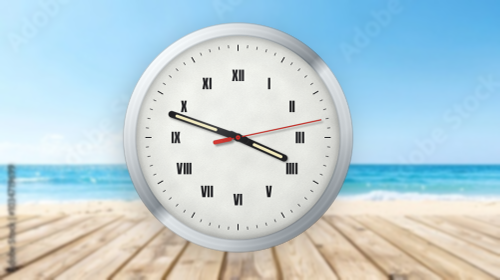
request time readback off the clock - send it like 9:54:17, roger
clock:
3:48:13
